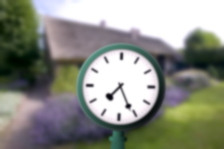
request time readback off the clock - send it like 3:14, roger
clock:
7:26
